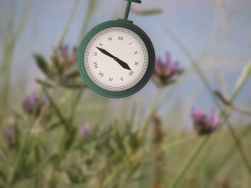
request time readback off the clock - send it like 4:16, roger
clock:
3:48
